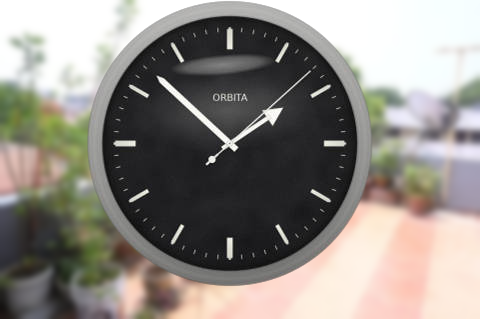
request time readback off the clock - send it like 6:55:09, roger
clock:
1:52:08
